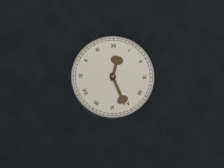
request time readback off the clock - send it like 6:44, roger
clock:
12:26
